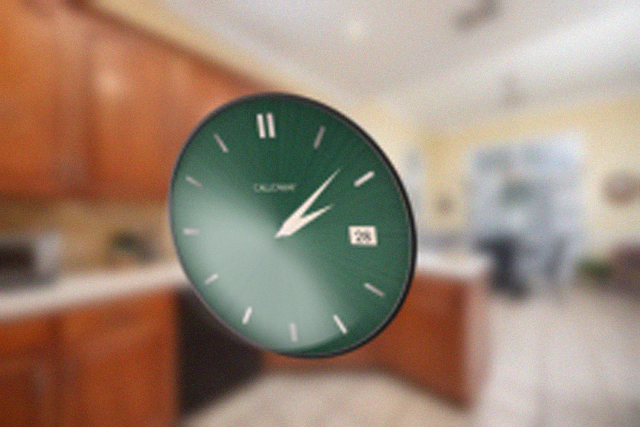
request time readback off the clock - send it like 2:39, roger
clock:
2:08
